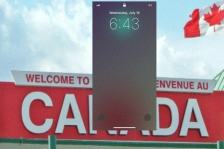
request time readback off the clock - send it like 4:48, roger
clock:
6:43
